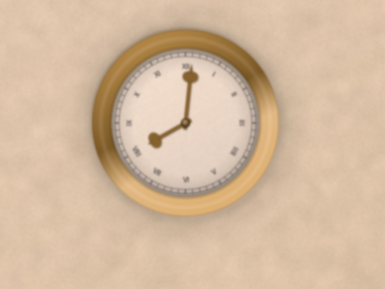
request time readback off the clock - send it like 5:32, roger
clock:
8:01
